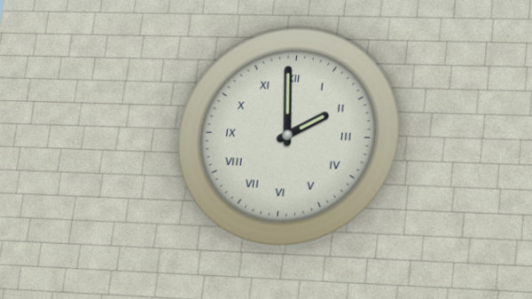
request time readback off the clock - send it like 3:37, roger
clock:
1:59
